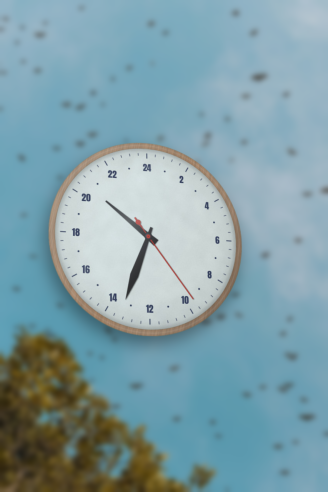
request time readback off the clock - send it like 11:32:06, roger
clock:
20:33:24
